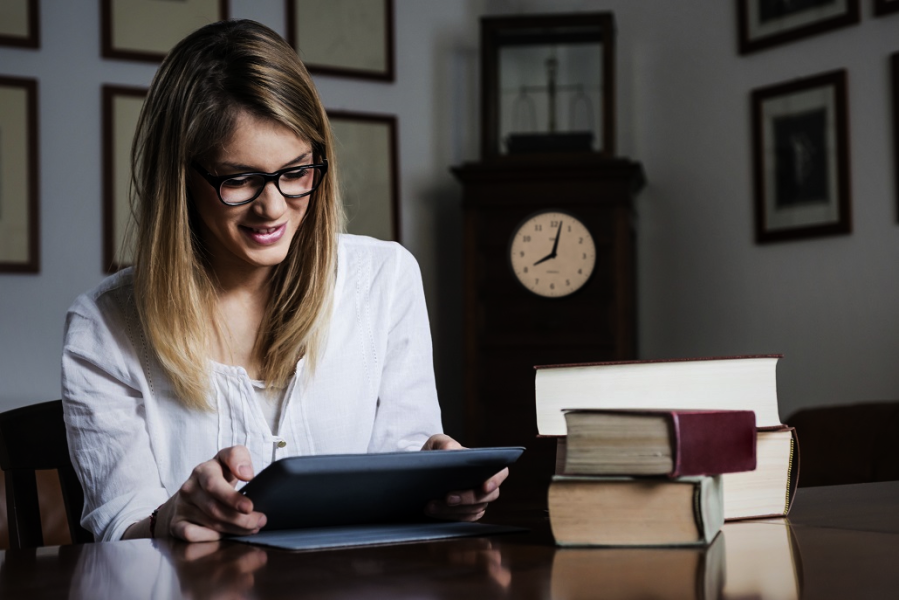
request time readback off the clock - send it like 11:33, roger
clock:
8:02
